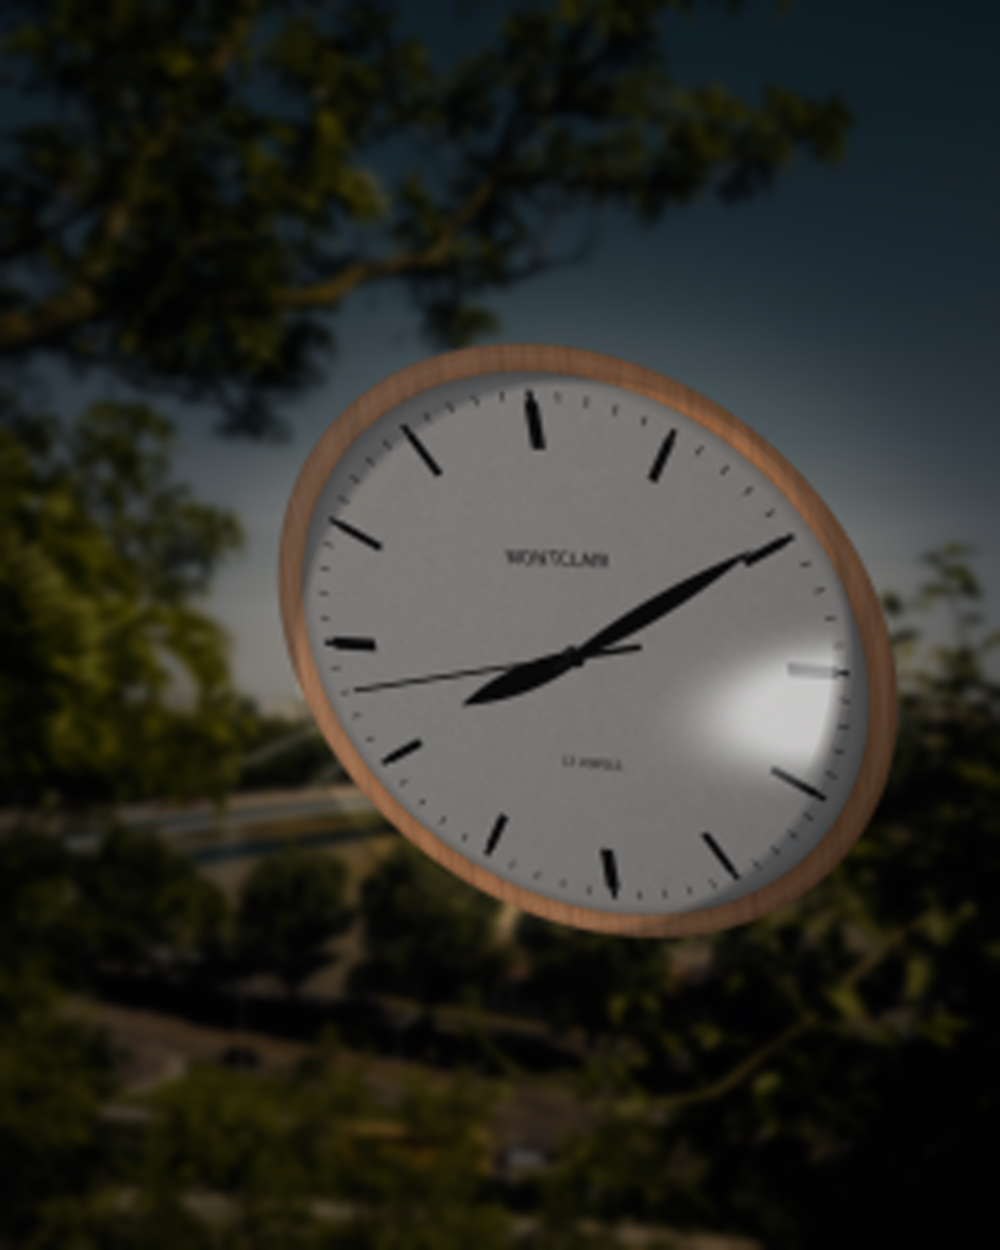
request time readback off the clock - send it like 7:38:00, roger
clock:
8:09:43
